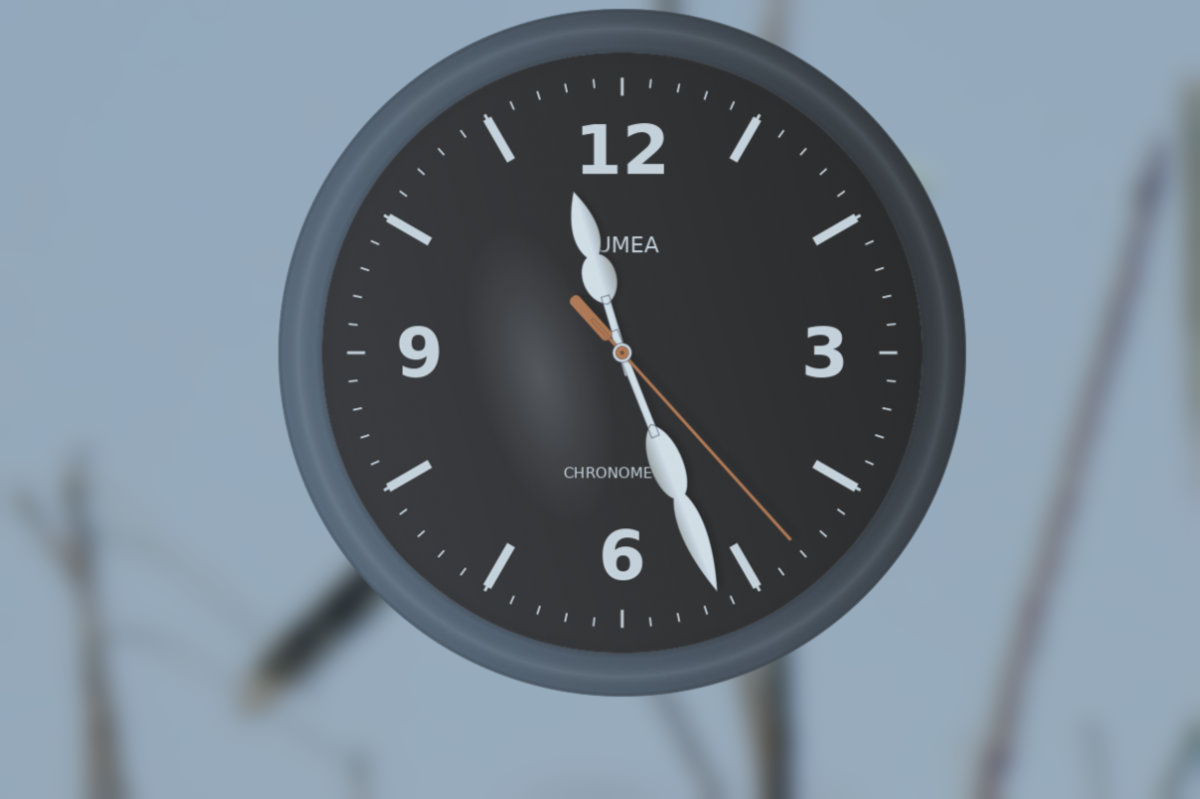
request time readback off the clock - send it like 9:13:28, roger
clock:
11:26:23
